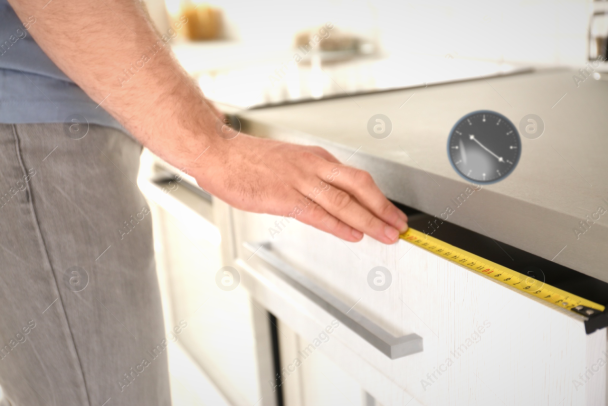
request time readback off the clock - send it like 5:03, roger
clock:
10:21
